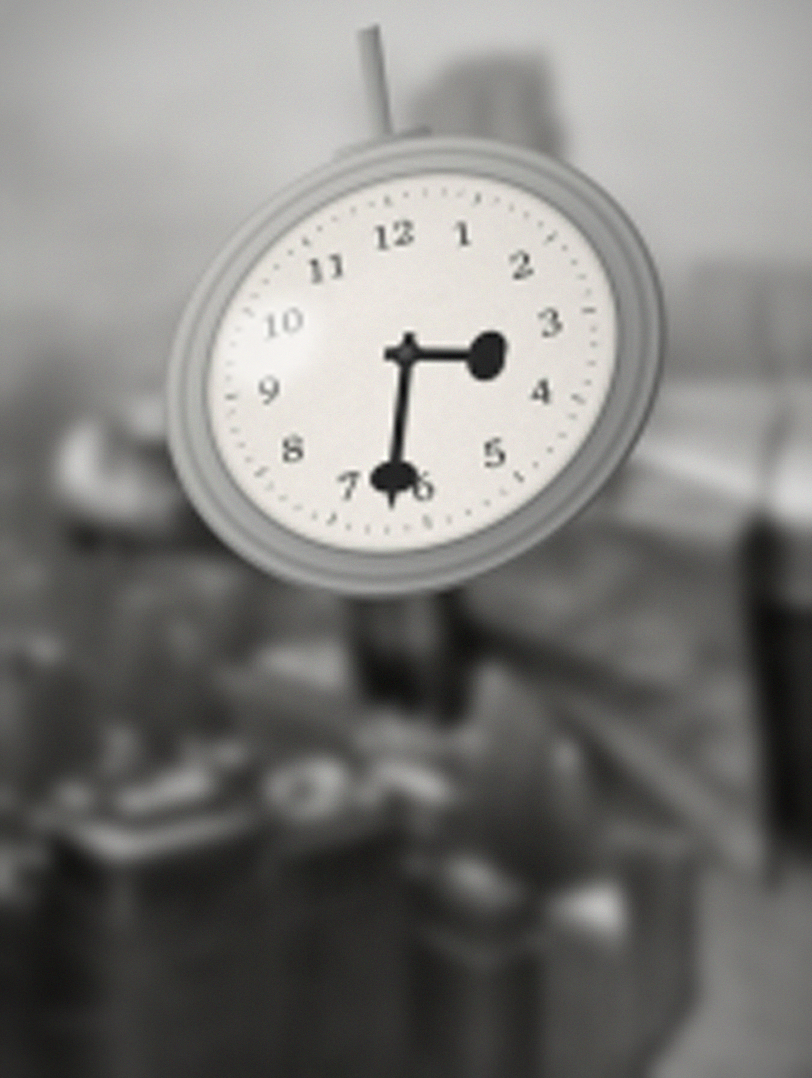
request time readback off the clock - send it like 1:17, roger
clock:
3:32
